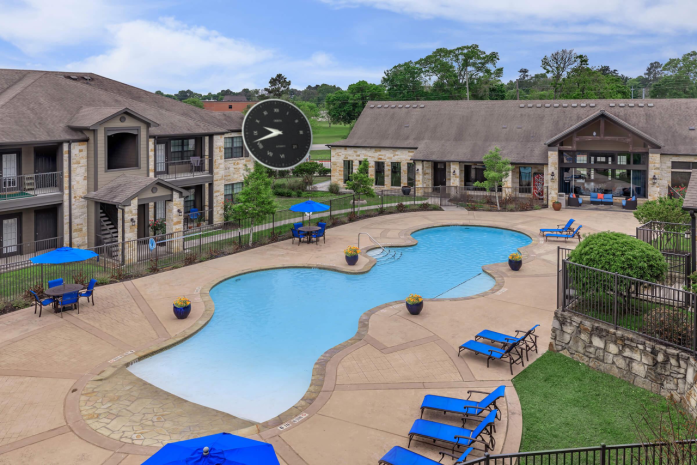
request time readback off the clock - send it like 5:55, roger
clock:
9:42
